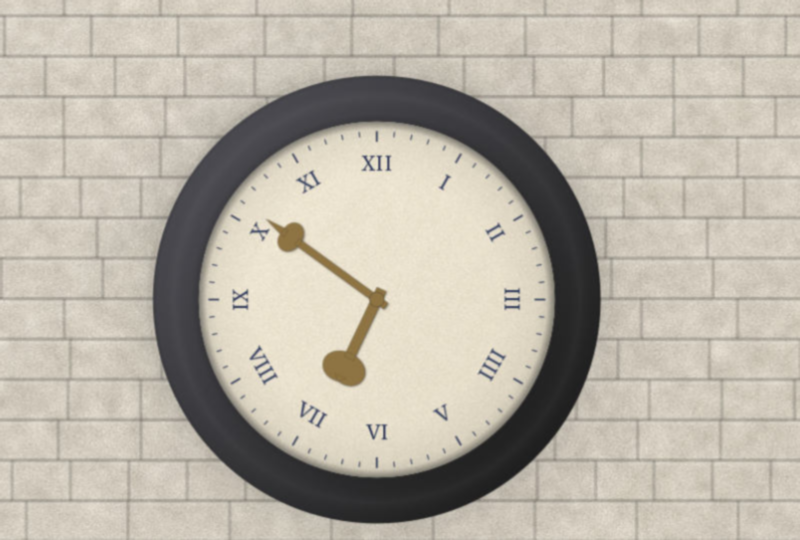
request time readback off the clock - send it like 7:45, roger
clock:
6:51
